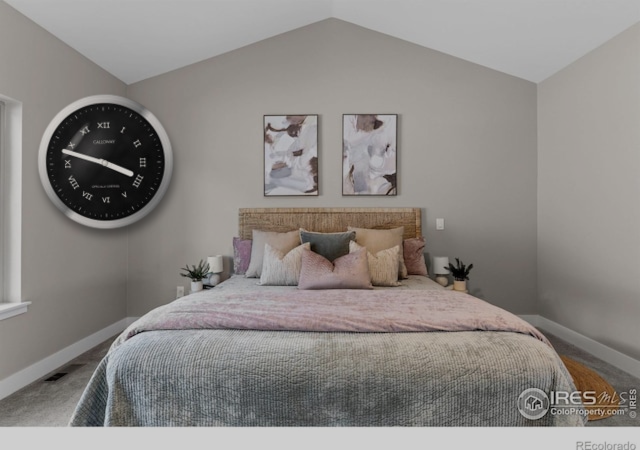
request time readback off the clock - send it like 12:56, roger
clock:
3:48
